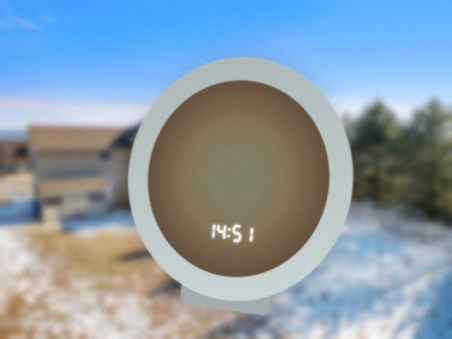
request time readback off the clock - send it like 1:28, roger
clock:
14:51
